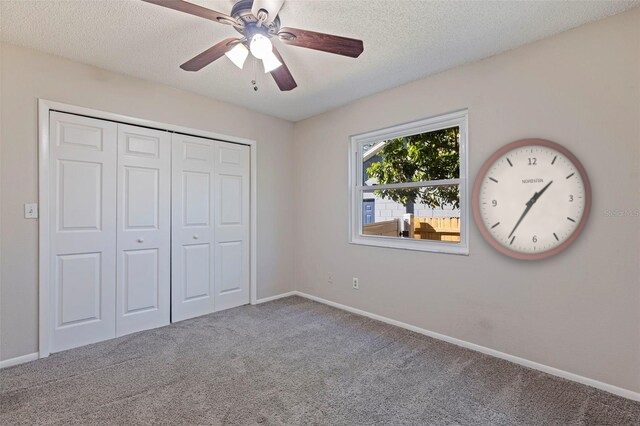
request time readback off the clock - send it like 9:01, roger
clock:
1:36
